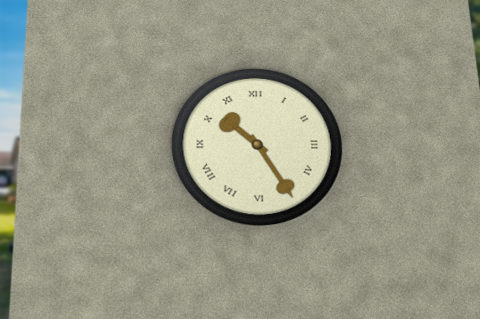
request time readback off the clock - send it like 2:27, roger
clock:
10:25
